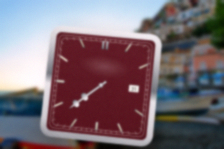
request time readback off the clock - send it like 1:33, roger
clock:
7:38
